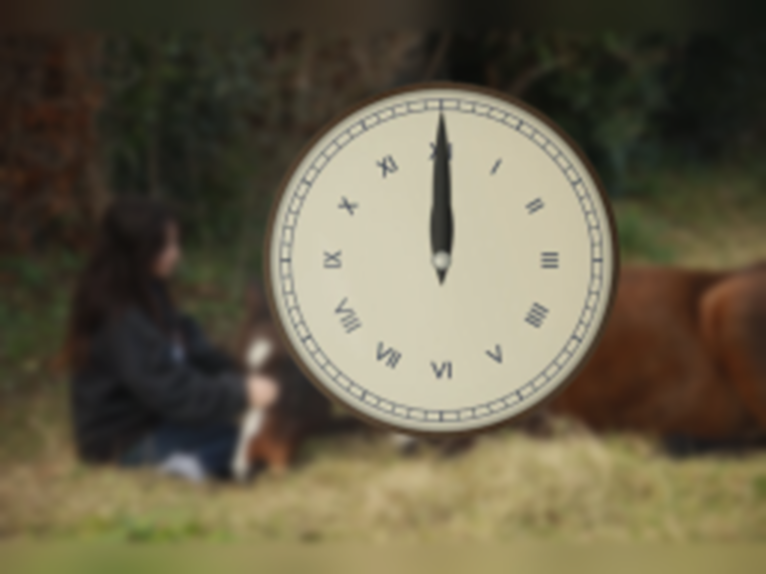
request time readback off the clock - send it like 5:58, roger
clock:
12:00
